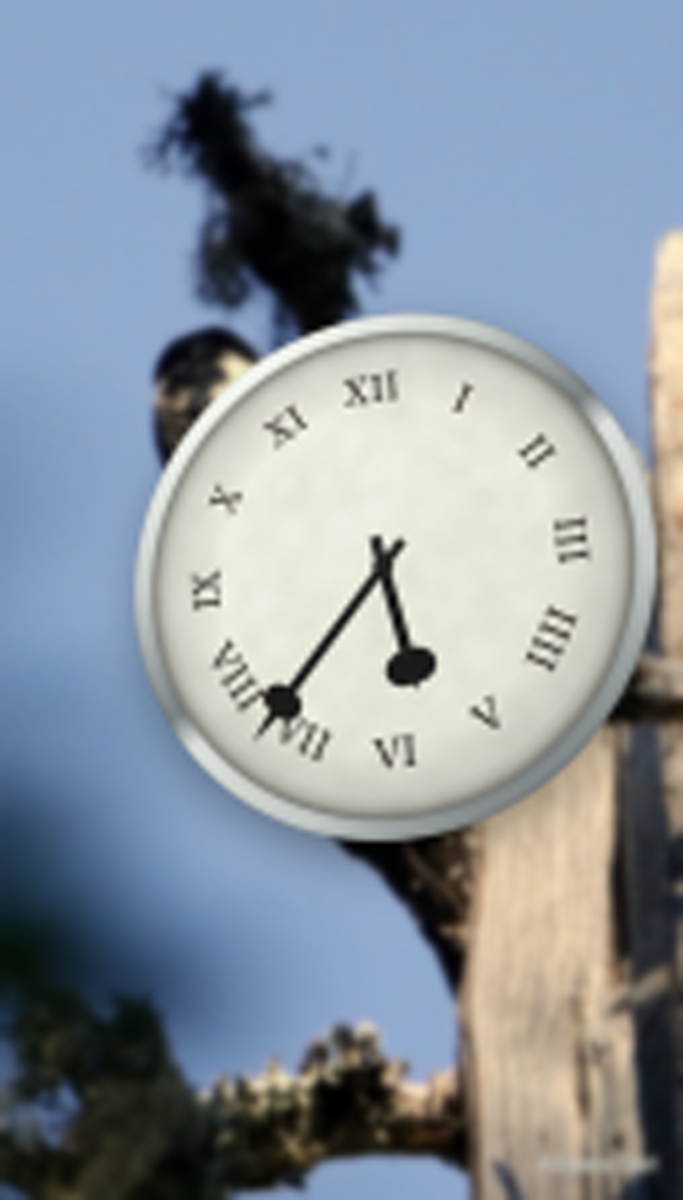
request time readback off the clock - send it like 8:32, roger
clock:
5:37
